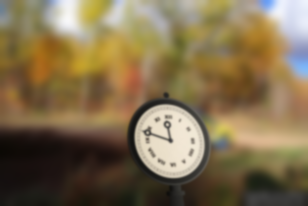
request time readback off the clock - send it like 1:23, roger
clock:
11:48
